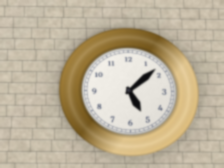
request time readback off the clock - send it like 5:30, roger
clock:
5:08
